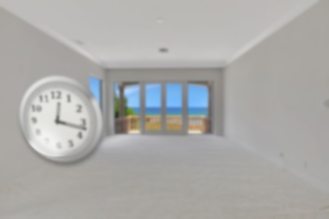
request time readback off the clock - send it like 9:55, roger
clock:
12:17
